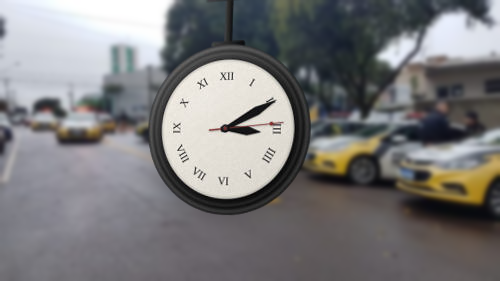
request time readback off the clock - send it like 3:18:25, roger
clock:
3:10:14
